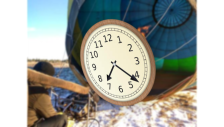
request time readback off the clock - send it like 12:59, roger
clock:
7:22
